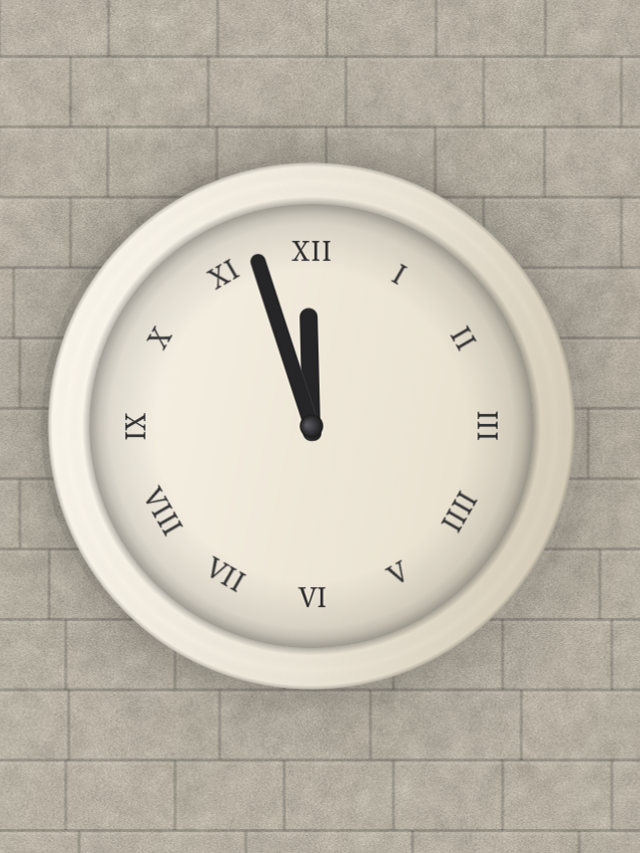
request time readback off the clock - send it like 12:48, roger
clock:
11:57
